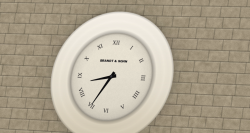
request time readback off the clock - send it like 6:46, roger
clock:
8:35
